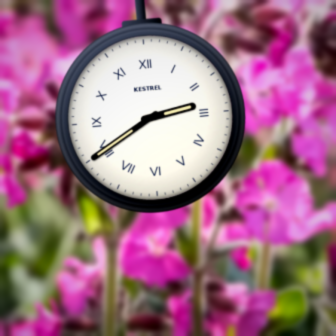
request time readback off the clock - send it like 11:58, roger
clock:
2:40
